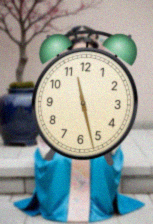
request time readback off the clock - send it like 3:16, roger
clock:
11:27
